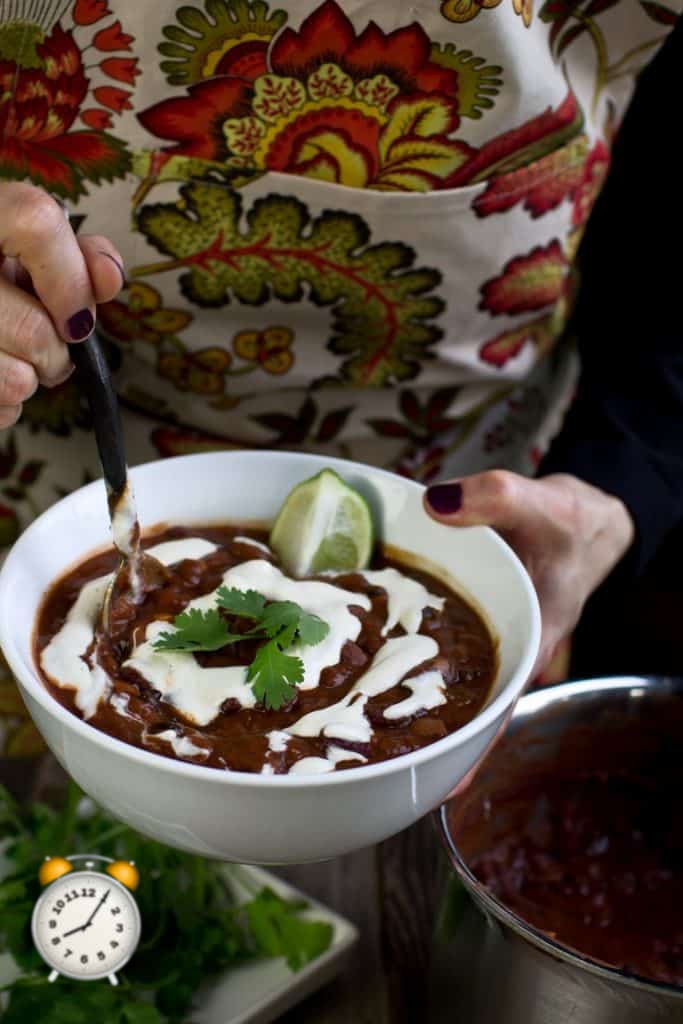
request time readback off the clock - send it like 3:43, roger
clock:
8:05
